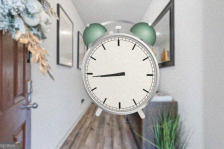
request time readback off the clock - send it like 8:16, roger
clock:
8:44
